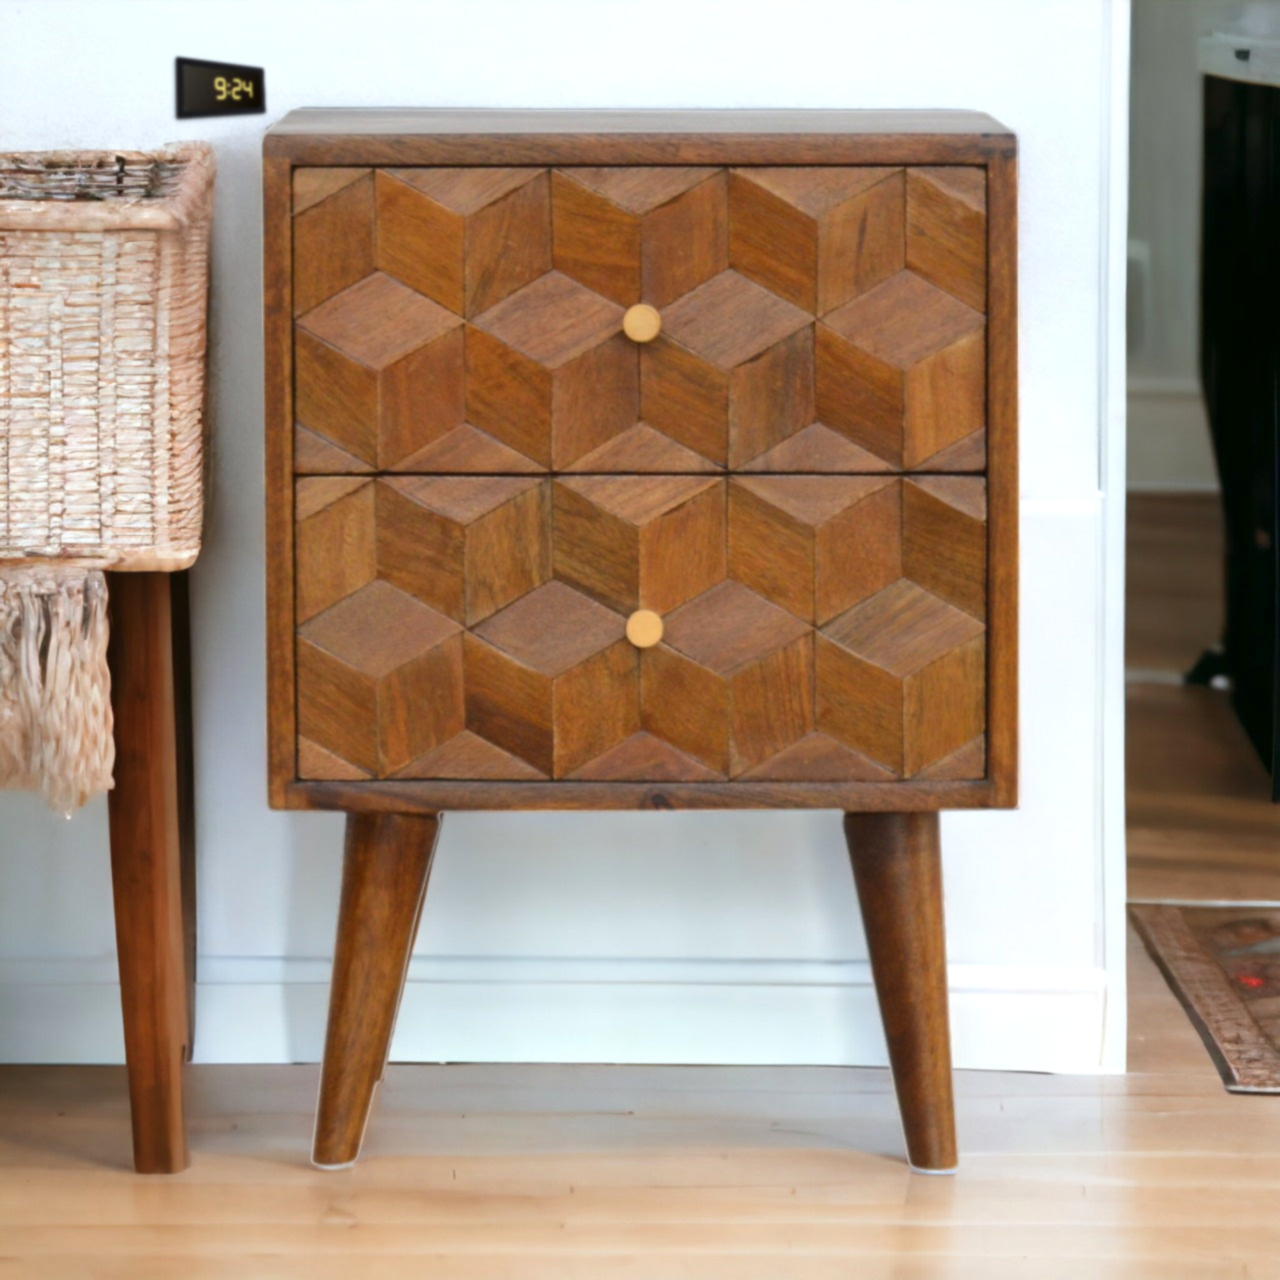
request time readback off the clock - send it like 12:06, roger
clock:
9:24
